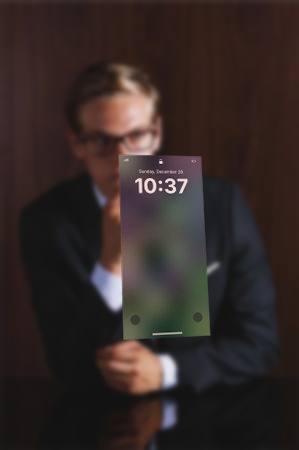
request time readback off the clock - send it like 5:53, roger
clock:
10:37
